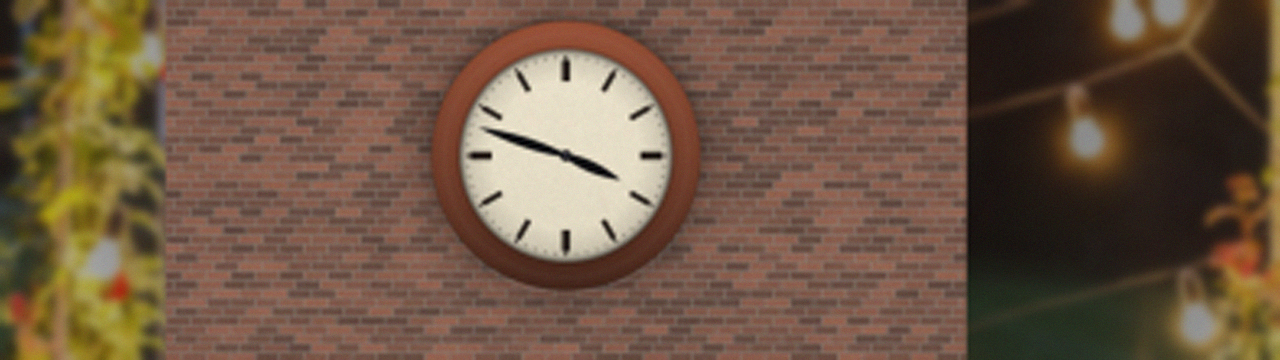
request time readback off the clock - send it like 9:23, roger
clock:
3:48
